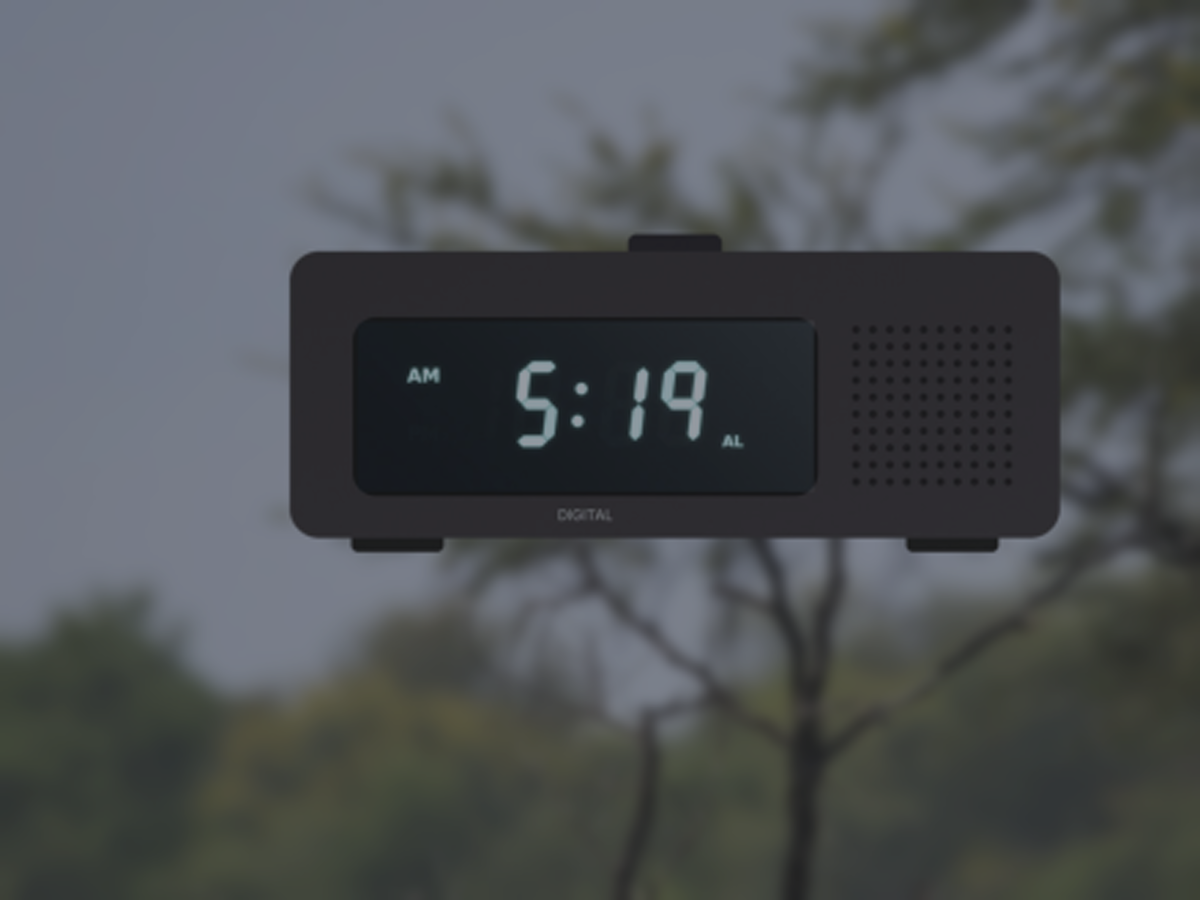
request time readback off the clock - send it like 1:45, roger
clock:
5:19
